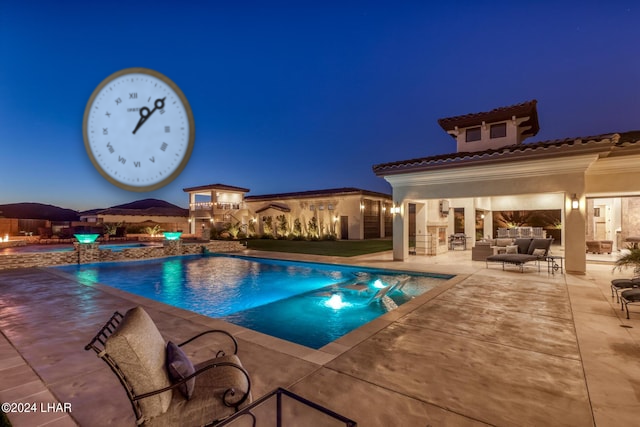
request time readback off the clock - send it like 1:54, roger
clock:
1:08
